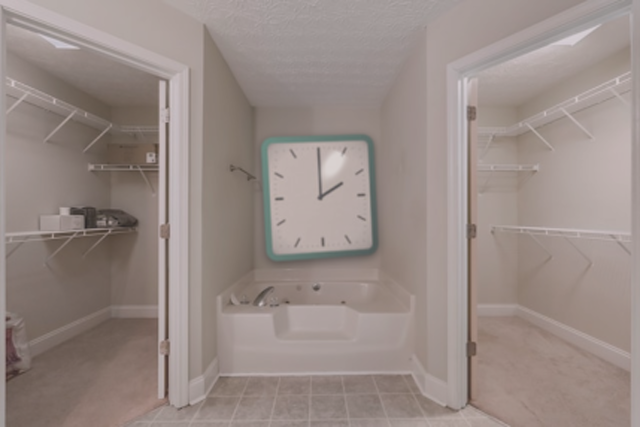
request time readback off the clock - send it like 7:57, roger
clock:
2:00
